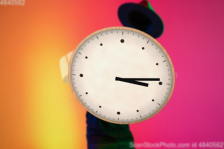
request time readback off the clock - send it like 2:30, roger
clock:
3:14
